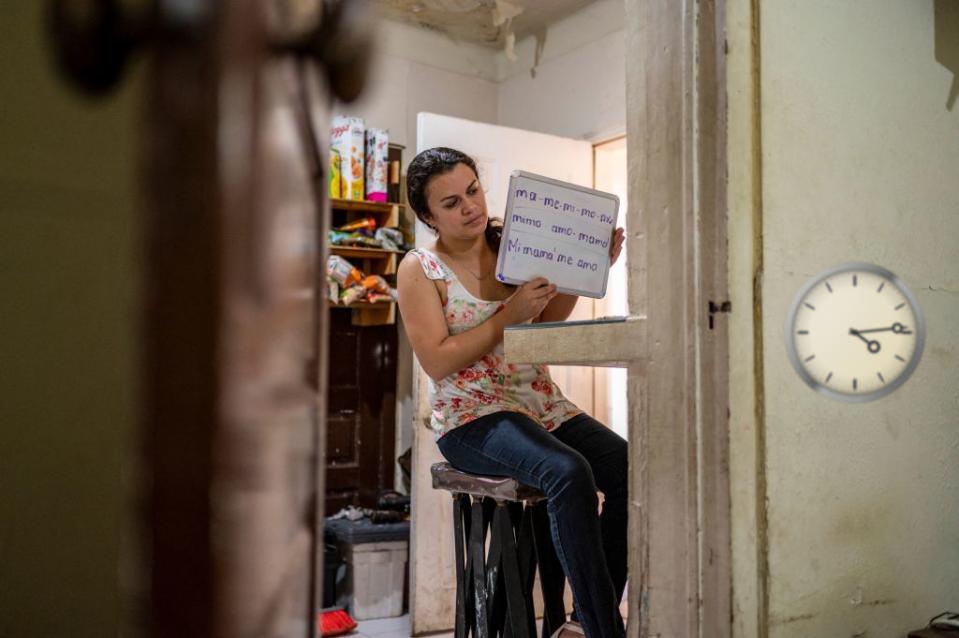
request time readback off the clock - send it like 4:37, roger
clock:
4:14
